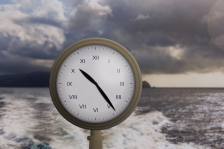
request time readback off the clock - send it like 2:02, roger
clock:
10:24
